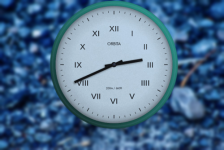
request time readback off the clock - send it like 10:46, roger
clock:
2:41
